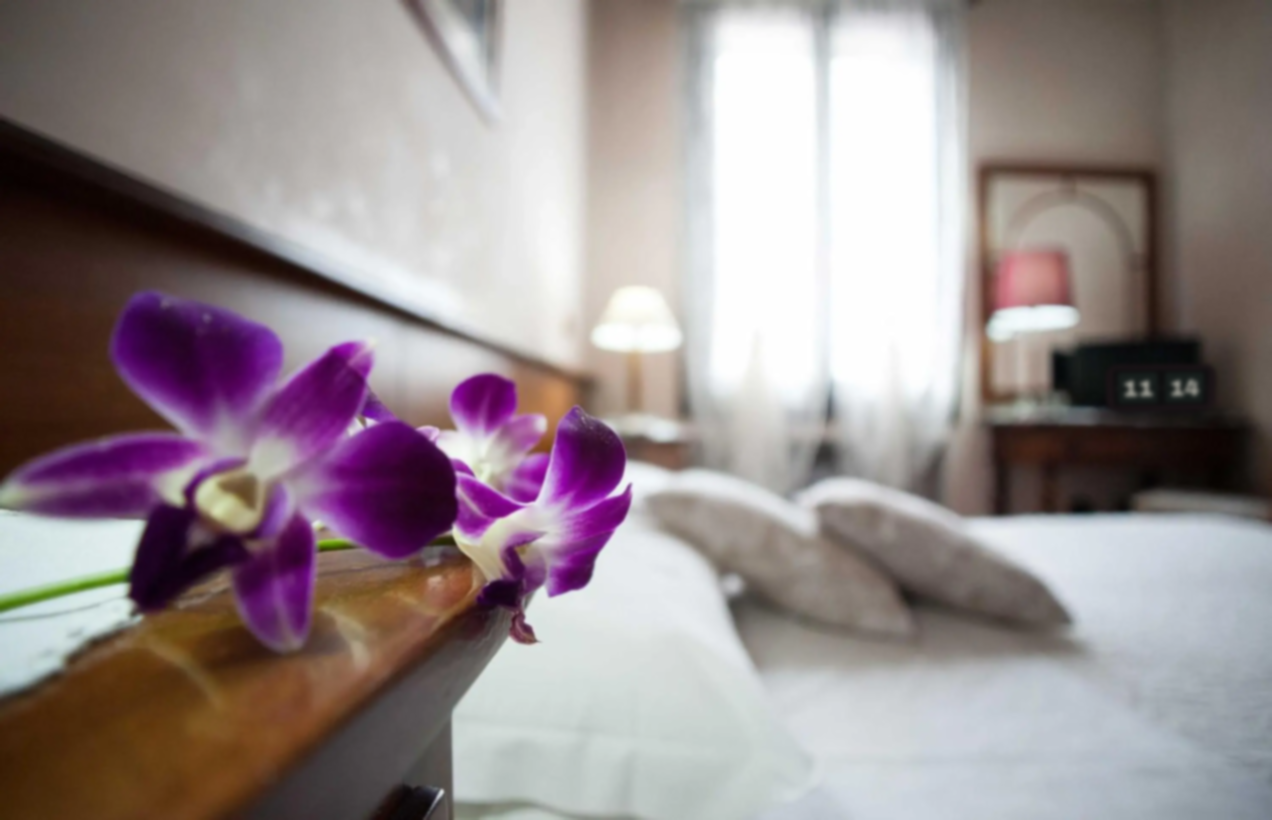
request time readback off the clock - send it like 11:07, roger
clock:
11:14
